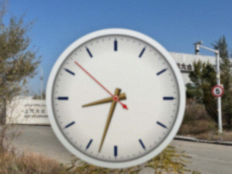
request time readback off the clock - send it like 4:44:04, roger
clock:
8:32:52
